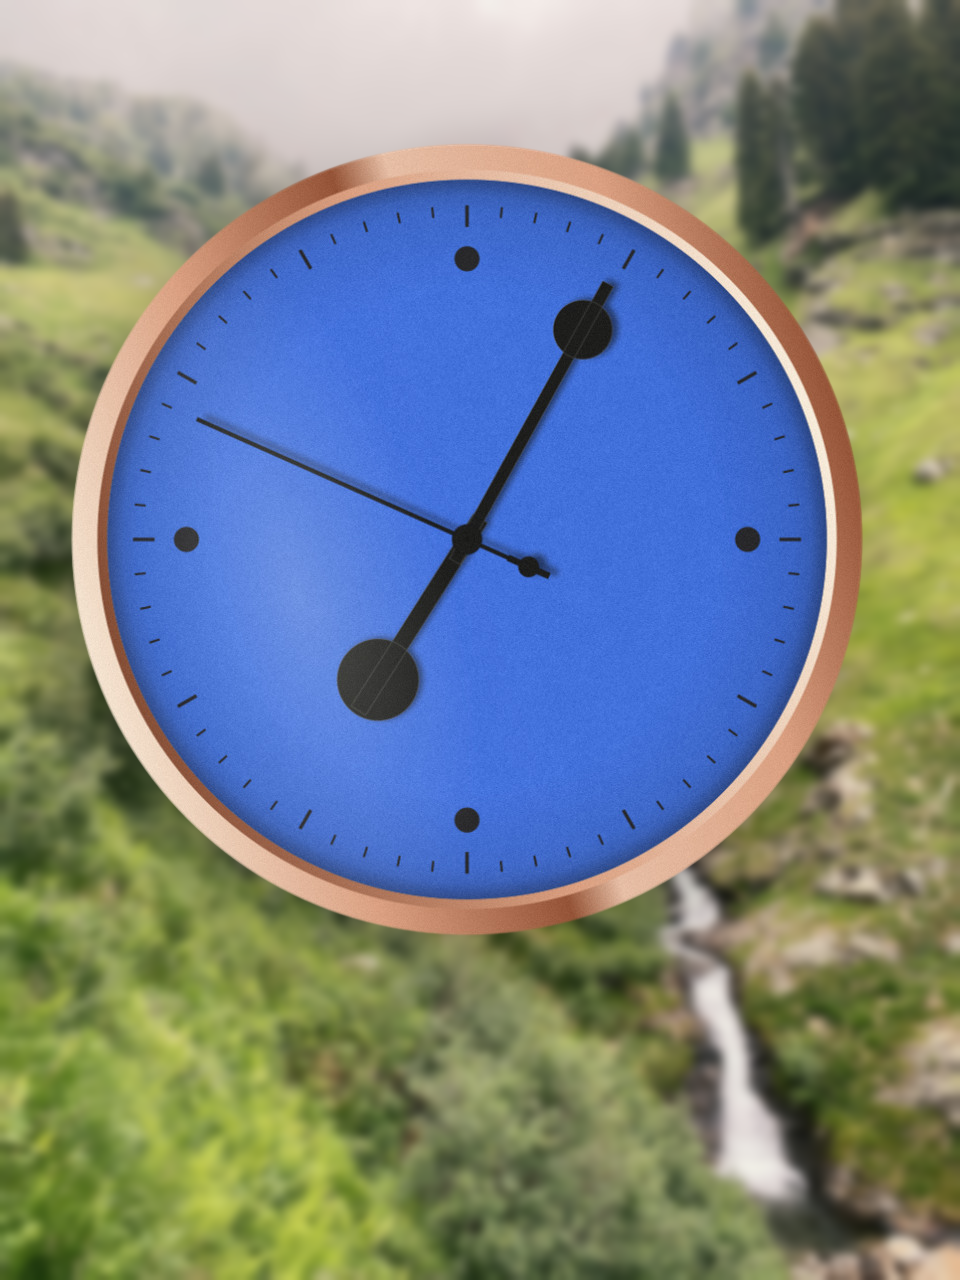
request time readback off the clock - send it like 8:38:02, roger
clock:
7:04:49
